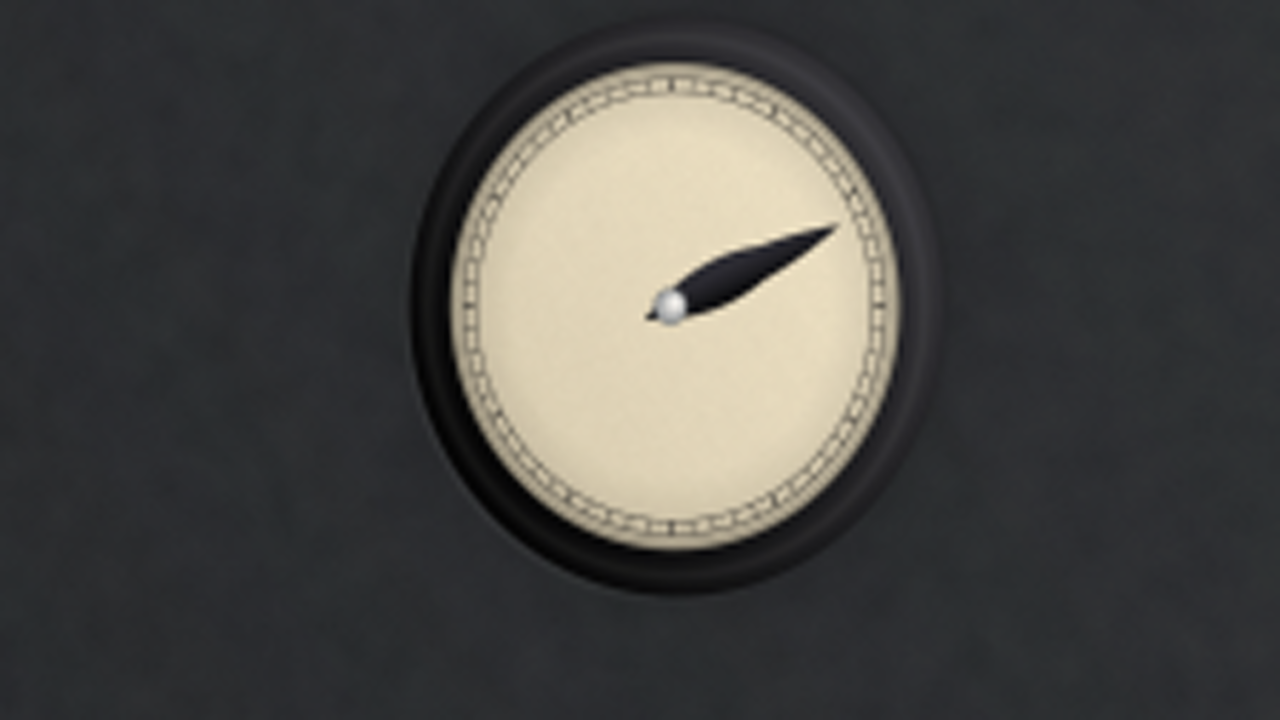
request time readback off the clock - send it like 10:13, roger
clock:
2:11
